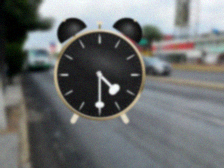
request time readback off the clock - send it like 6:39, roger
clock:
4:30
